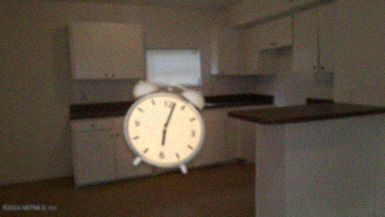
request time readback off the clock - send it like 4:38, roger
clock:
6:02
